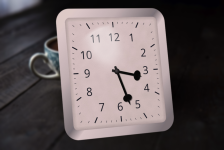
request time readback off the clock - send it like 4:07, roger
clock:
3:27
